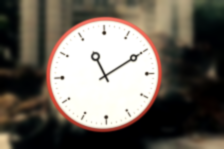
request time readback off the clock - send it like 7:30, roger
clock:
11:10
